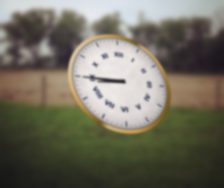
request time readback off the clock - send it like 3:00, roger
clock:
8:45
